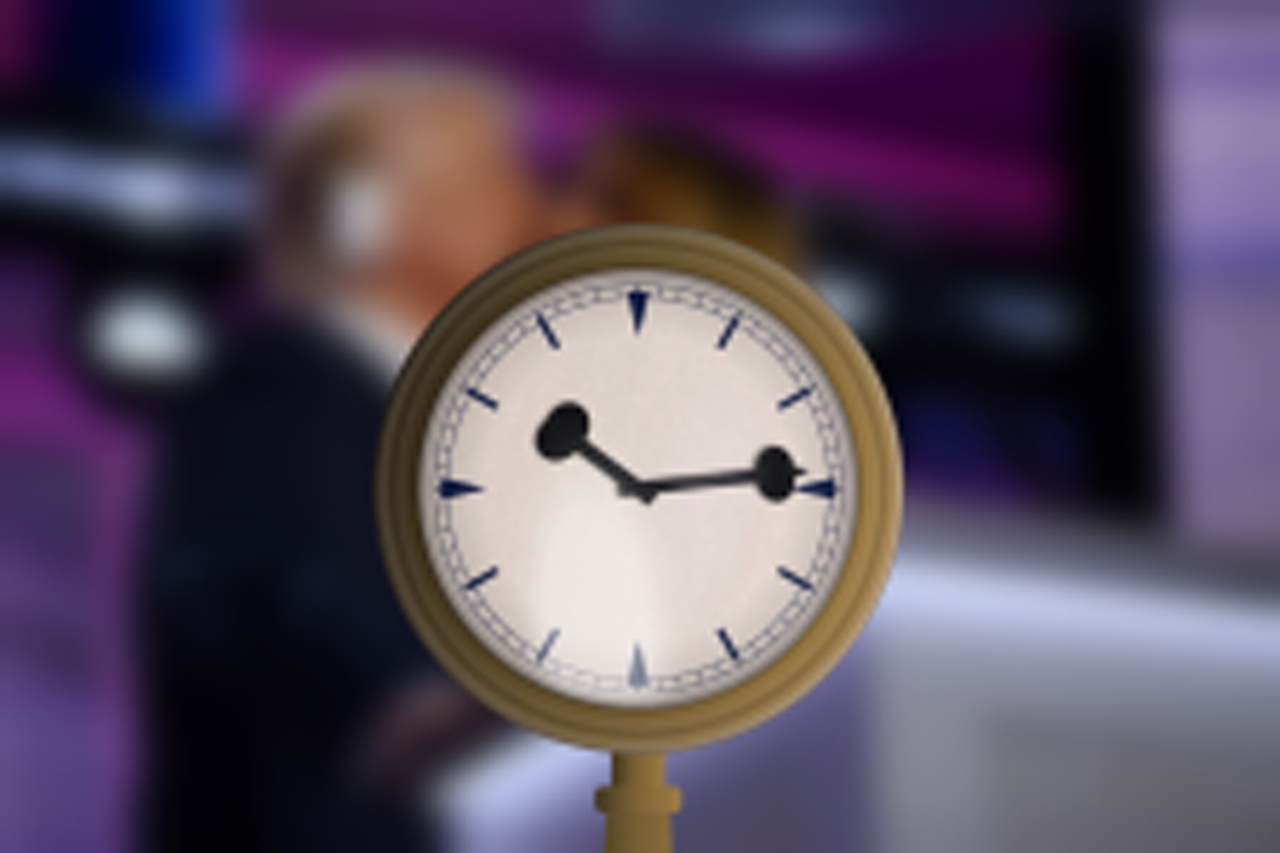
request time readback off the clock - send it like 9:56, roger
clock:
10:14
